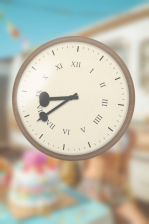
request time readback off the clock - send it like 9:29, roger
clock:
8:38
